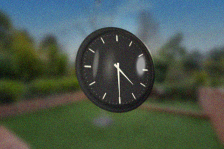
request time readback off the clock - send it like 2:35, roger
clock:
4:30
